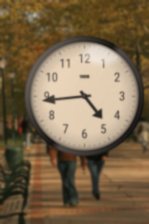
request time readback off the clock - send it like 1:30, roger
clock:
4:44
